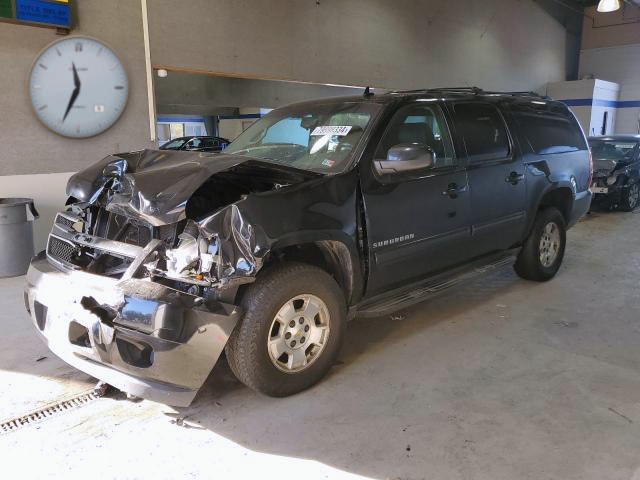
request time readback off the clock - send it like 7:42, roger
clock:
11:34
